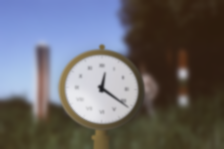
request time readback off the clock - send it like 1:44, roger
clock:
12:21
